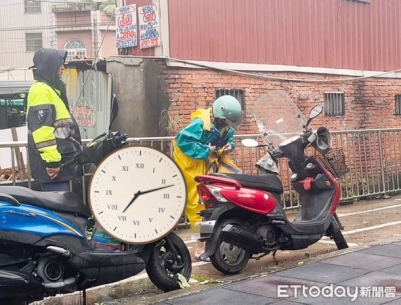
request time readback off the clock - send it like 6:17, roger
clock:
7:12
